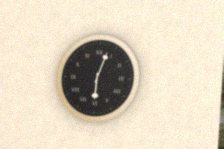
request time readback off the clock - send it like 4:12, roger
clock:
6:03
